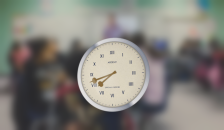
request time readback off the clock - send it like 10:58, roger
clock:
7:42
